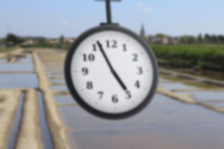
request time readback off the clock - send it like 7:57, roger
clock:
4:56
